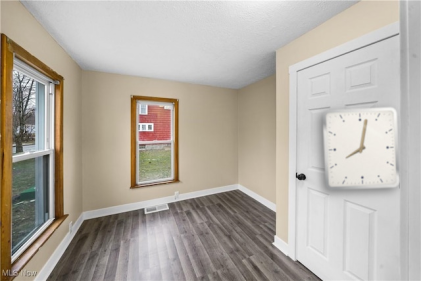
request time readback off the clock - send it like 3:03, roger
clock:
8:02
